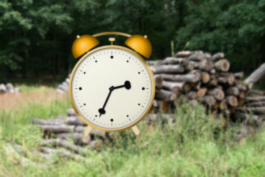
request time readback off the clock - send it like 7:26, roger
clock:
2:34
